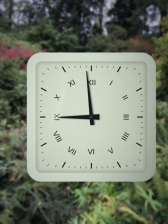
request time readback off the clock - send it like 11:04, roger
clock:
8:59
